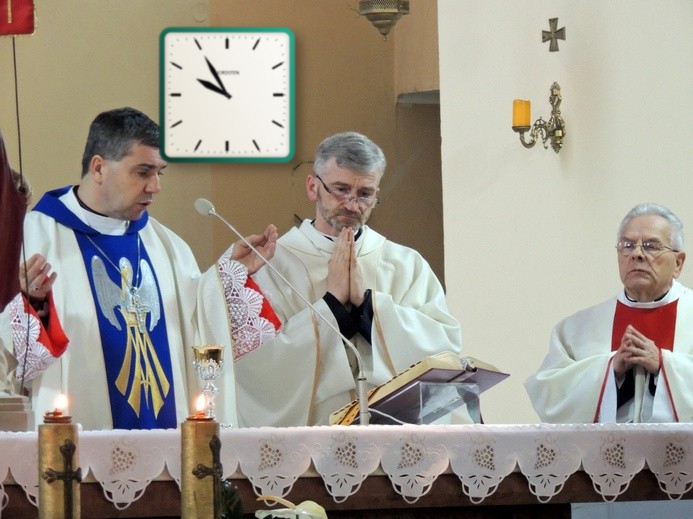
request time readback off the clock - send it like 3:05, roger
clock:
9:55
